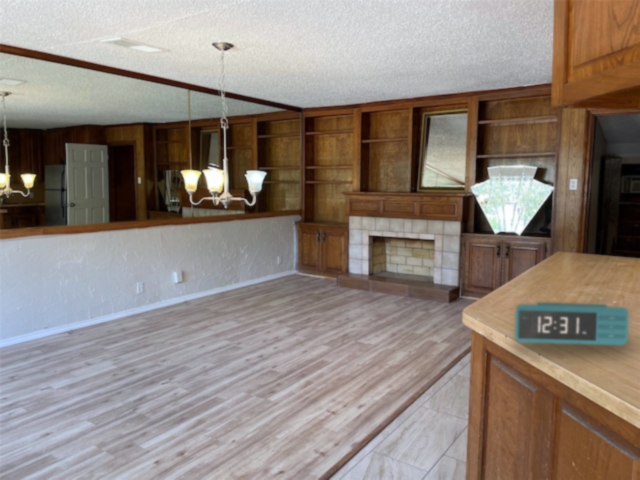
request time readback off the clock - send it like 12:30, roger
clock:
12:31
